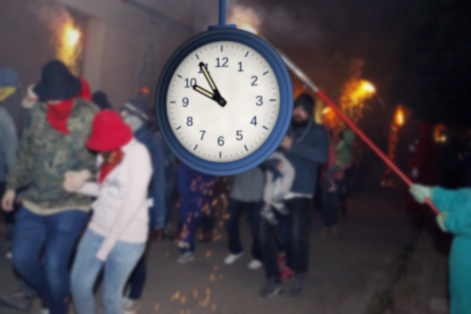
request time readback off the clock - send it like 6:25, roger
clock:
9:55
